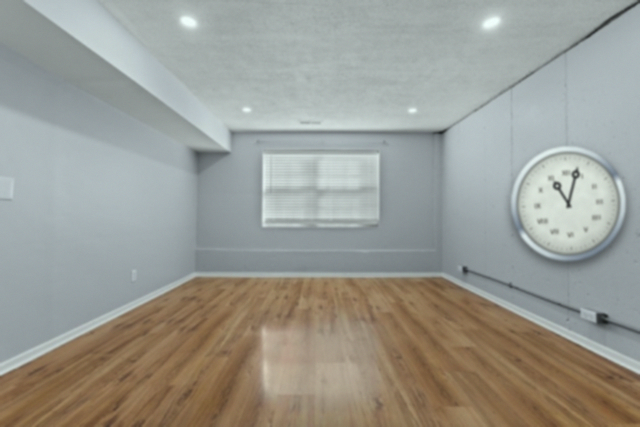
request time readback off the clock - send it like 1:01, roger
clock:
11:03
